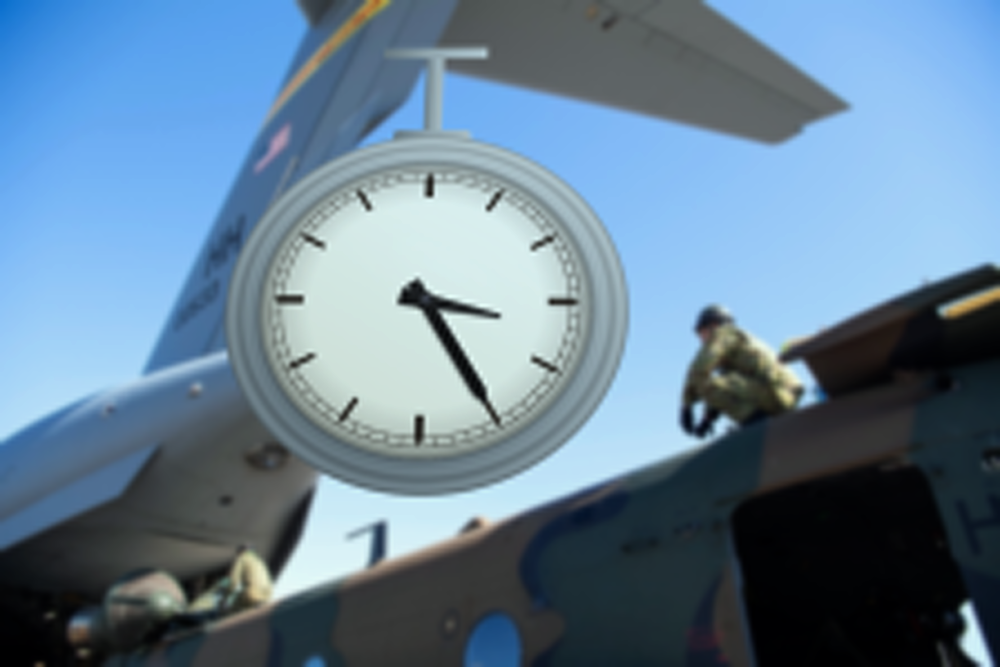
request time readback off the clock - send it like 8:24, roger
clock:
3:25
